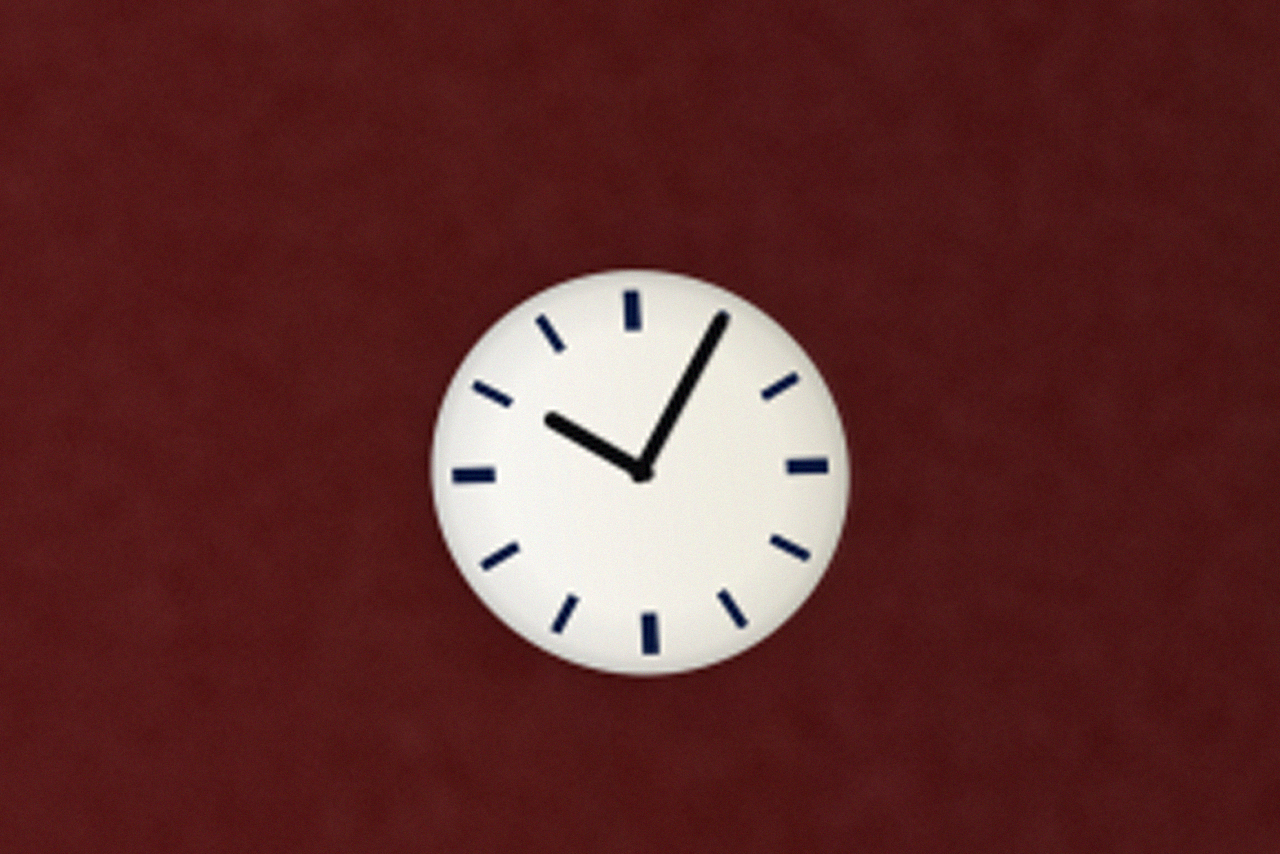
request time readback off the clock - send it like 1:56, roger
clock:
10:05
